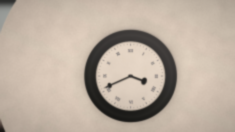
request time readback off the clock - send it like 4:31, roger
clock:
3:41
